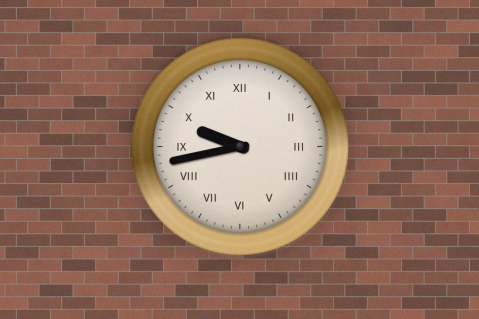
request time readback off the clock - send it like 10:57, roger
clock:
9:43
